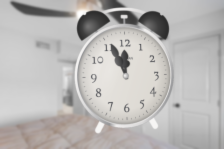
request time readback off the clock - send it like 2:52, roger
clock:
11:56
